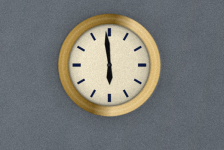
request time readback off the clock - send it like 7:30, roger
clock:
5:59
